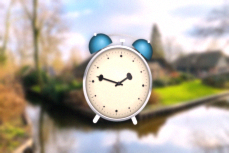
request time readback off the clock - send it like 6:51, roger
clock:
1:47
